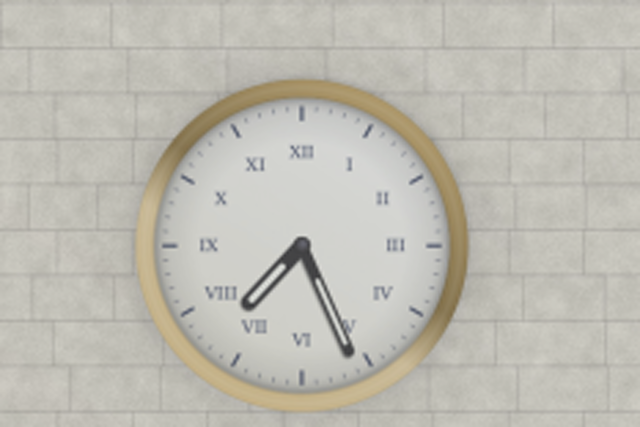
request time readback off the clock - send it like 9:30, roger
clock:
7:26
